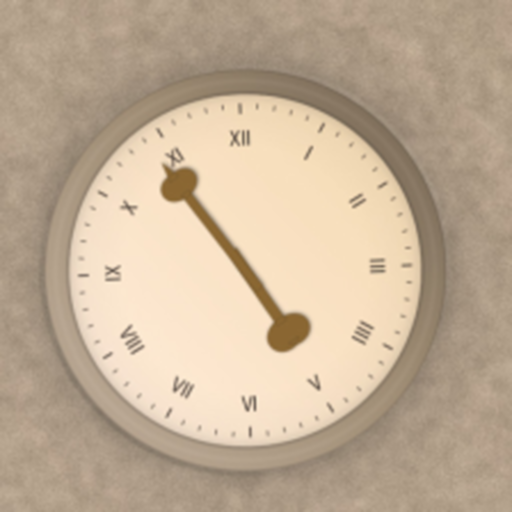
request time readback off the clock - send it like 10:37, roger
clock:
4:54
